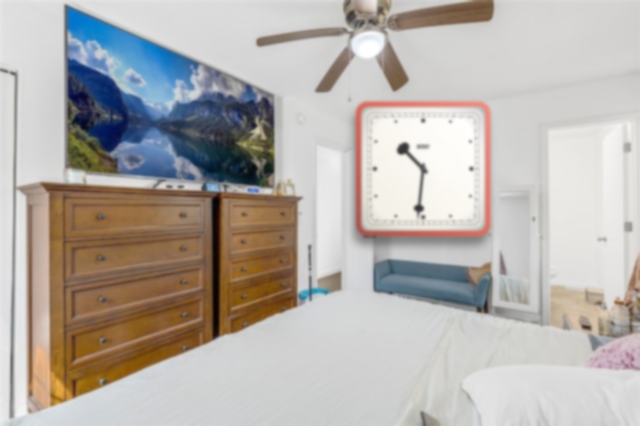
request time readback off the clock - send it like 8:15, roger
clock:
10:31
